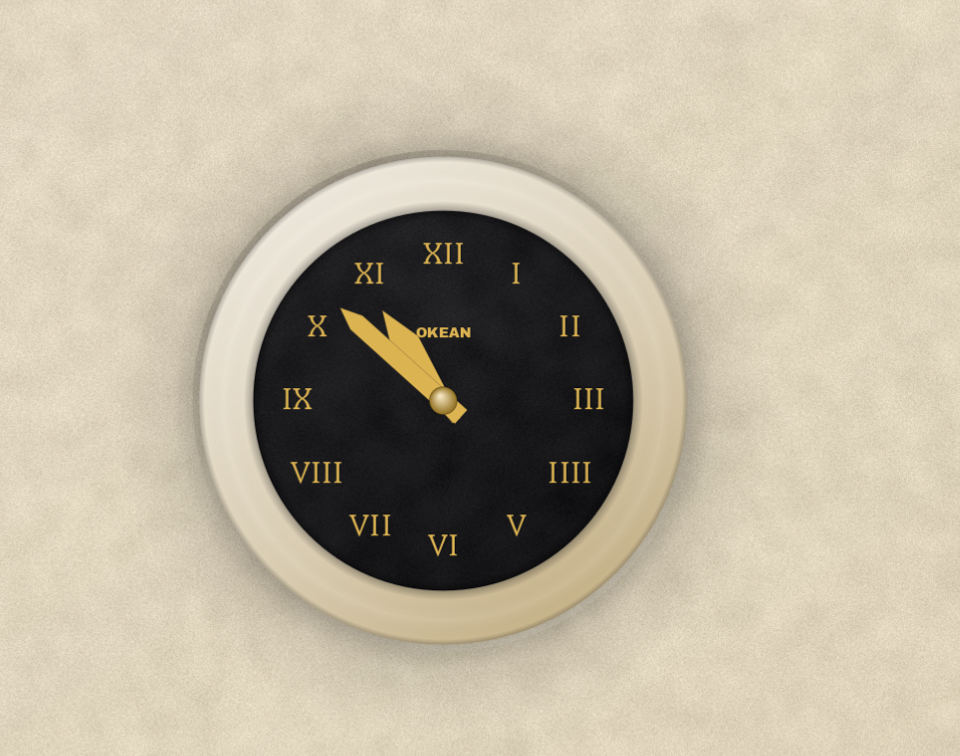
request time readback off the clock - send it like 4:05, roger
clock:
10:52
